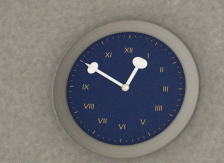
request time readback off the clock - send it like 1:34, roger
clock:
12:50
